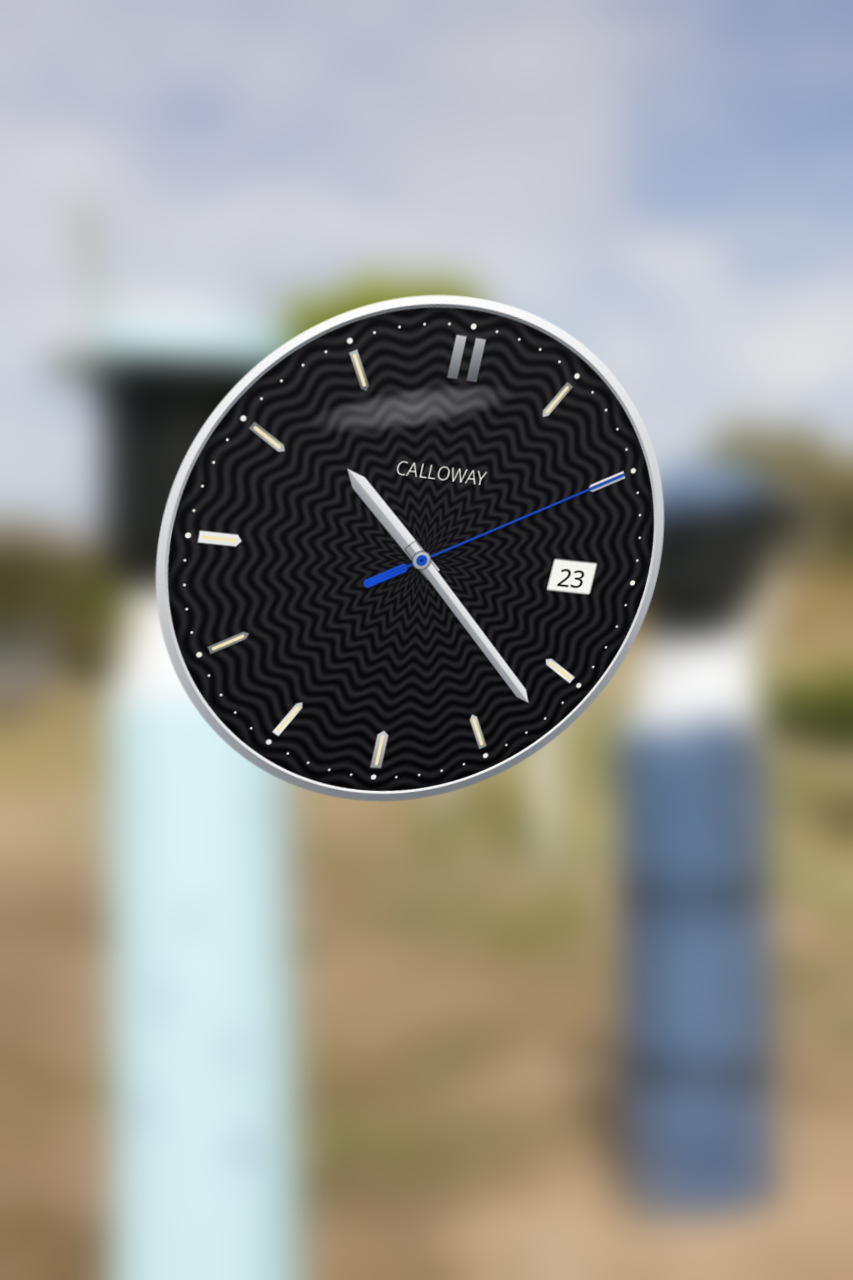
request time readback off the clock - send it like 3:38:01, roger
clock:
10:22:10
